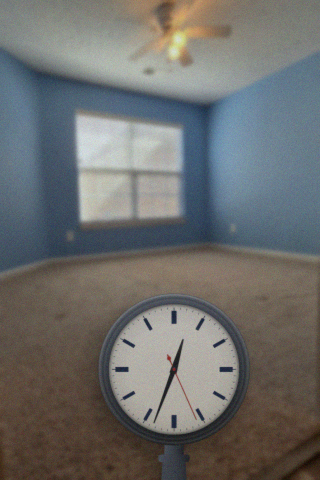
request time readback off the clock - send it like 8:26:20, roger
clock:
12:33:26
